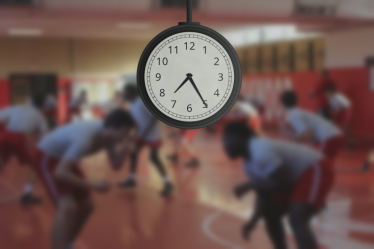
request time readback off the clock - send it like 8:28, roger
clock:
7:25
